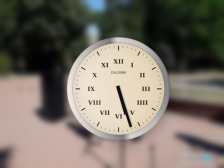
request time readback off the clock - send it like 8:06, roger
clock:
5:27
